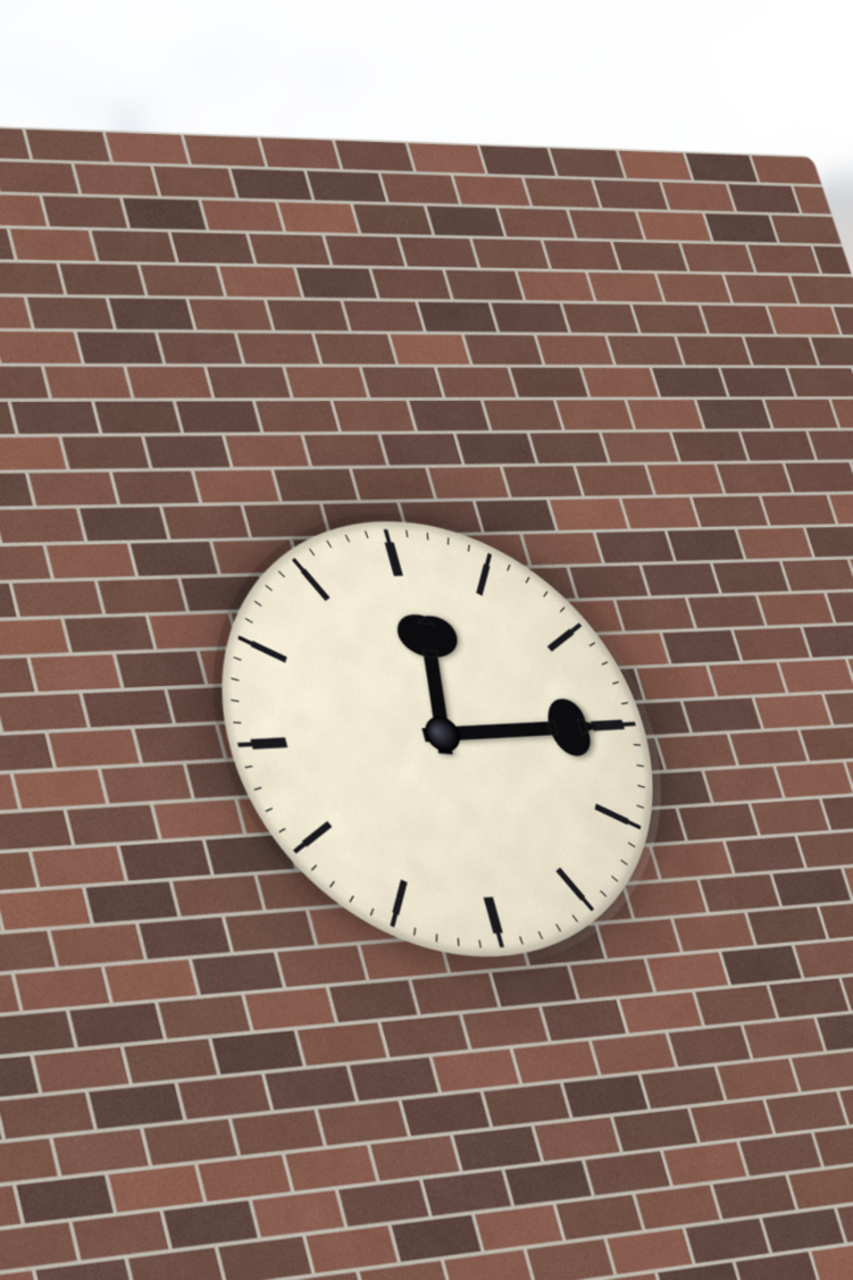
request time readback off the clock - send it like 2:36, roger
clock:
12:15
